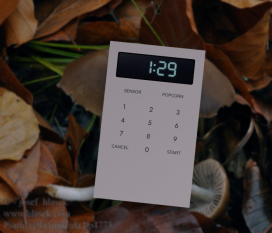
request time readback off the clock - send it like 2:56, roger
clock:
1:29
